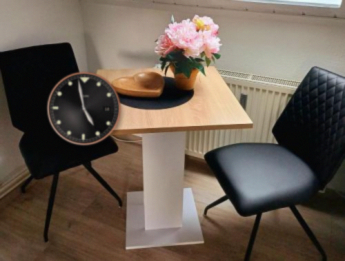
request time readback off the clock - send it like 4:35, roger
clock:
4:58
